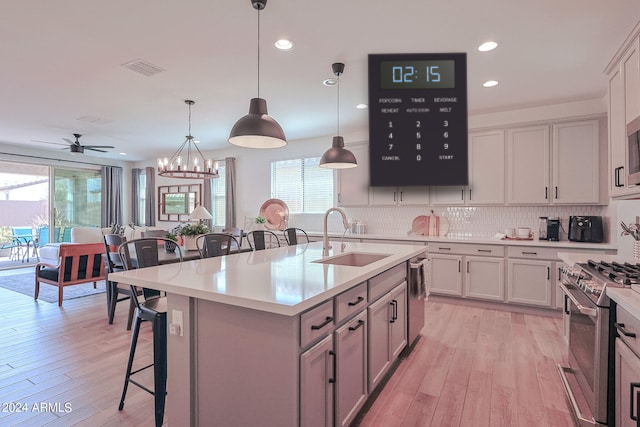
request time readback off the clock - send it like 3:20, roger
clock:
2:15
